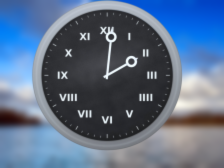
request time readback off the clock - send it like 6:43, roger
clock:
2:01
